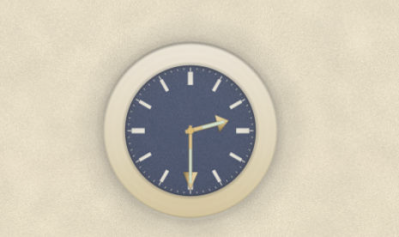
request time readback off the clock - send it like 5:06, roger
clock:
2:30
